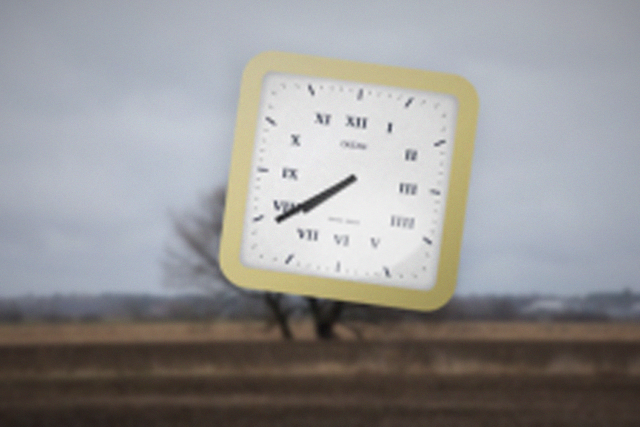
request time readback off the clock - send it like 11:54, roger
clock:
7:39
